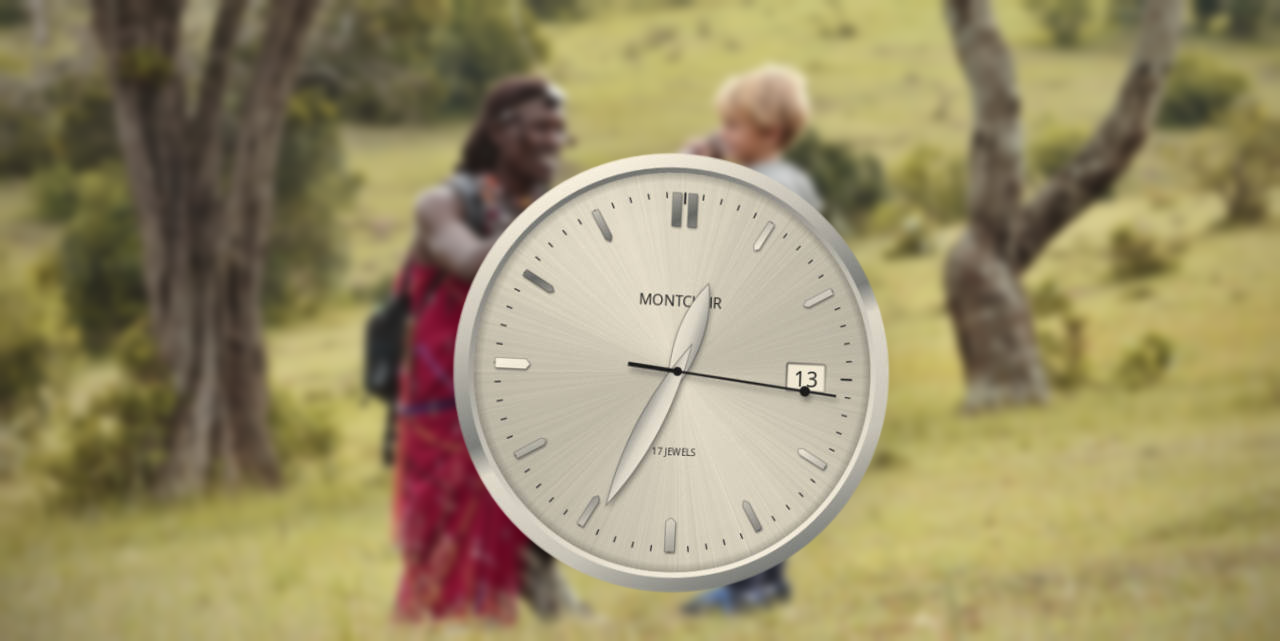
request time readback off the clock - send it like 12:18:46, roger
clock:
12:34:16
